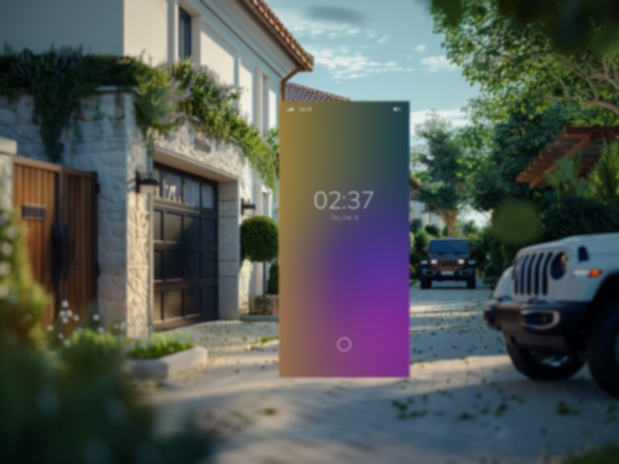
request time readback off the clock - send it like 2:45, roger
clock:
2:37
